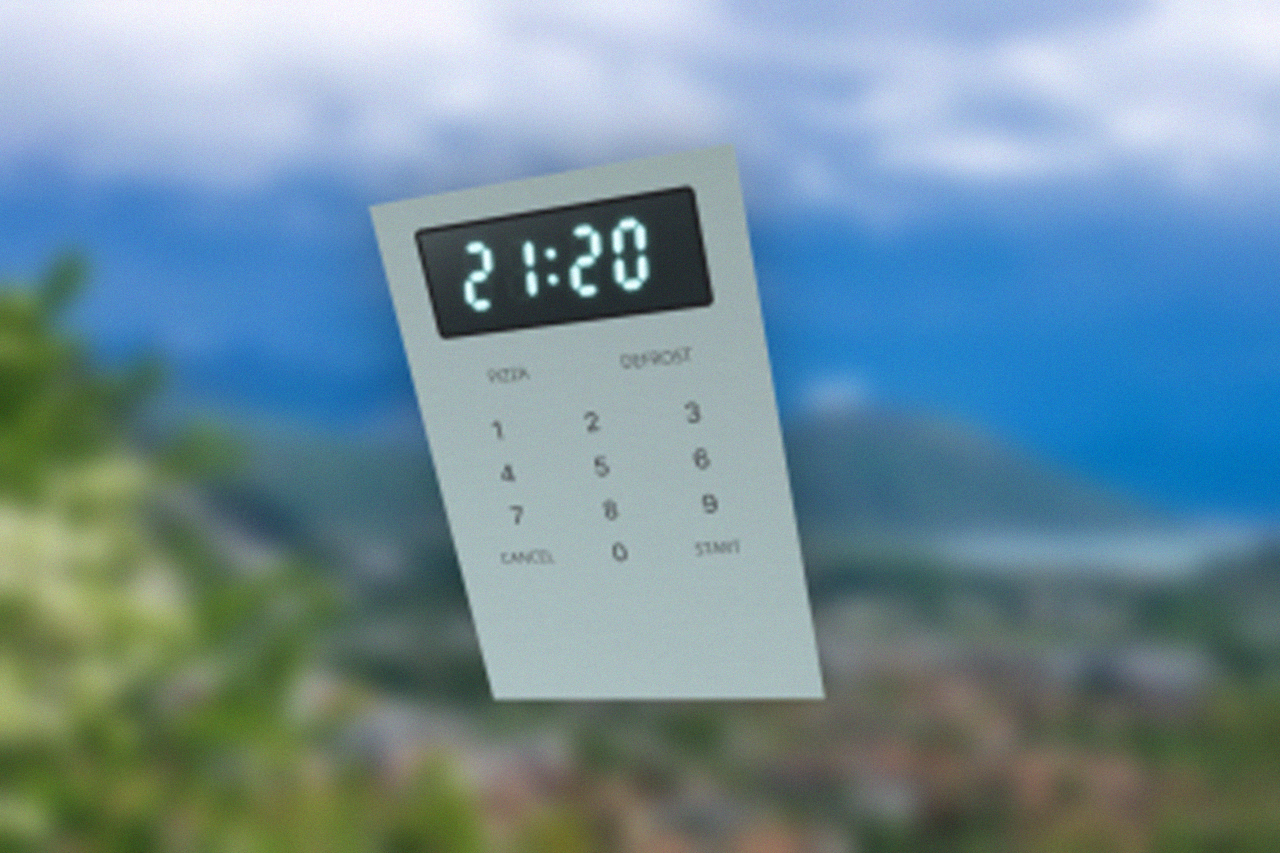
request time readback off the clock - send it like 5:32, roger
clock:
21:20
